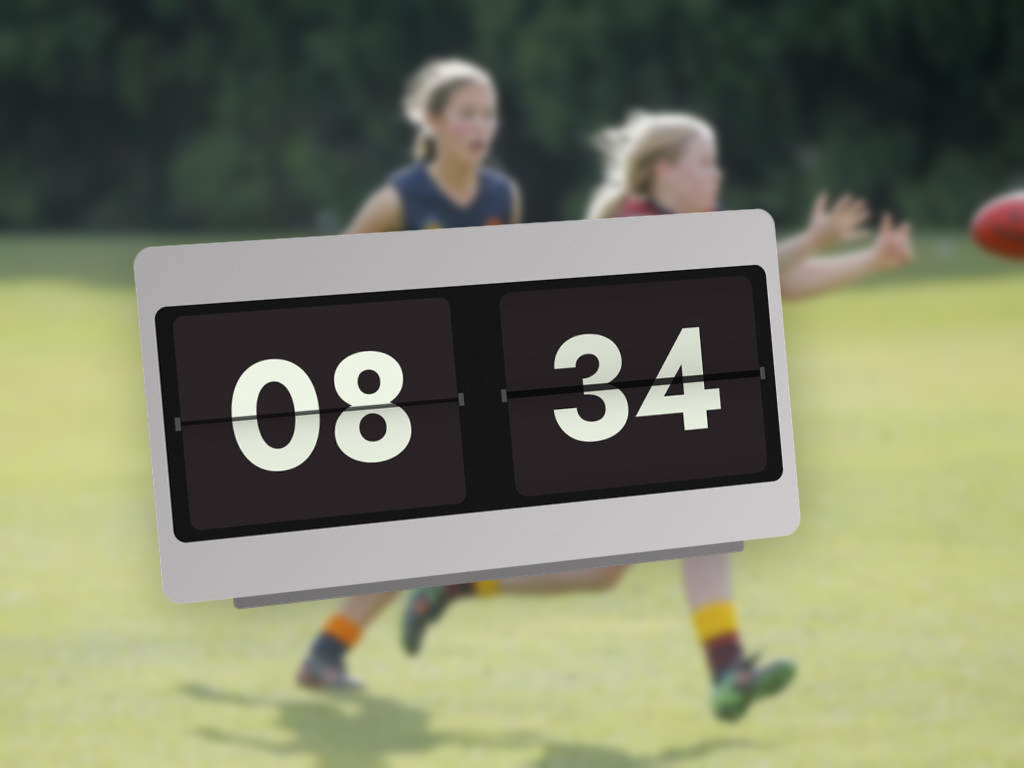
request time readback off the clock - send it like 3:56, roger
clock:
8:34
